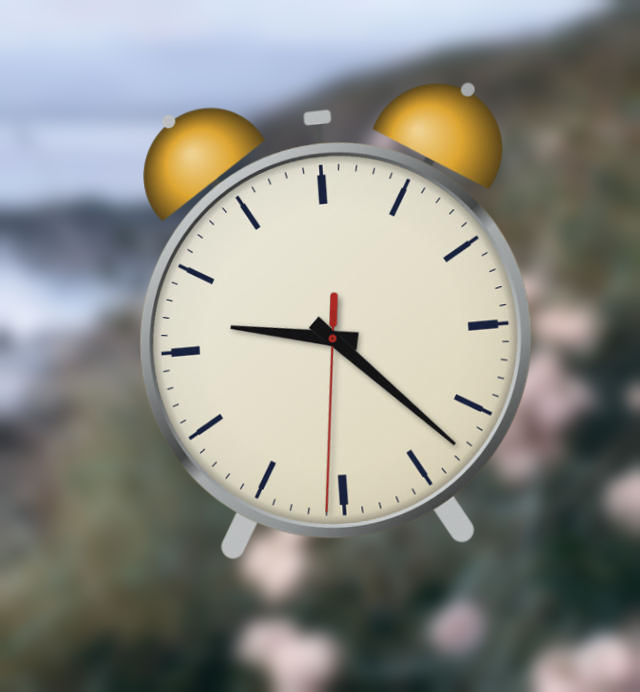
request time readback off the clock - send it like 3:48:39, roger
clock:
9:22:31
